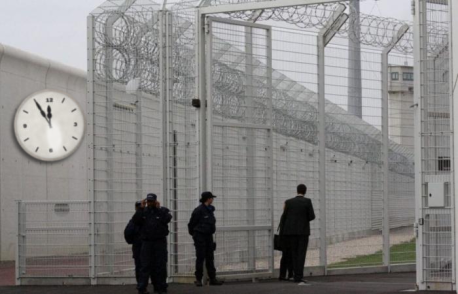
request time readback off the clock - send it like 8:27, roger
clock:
11:55
